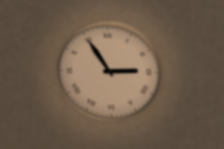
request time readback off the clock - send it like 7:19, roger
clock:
2:55
